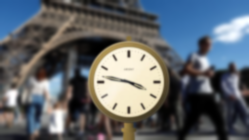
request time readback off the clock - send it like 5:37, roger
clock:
3:47
